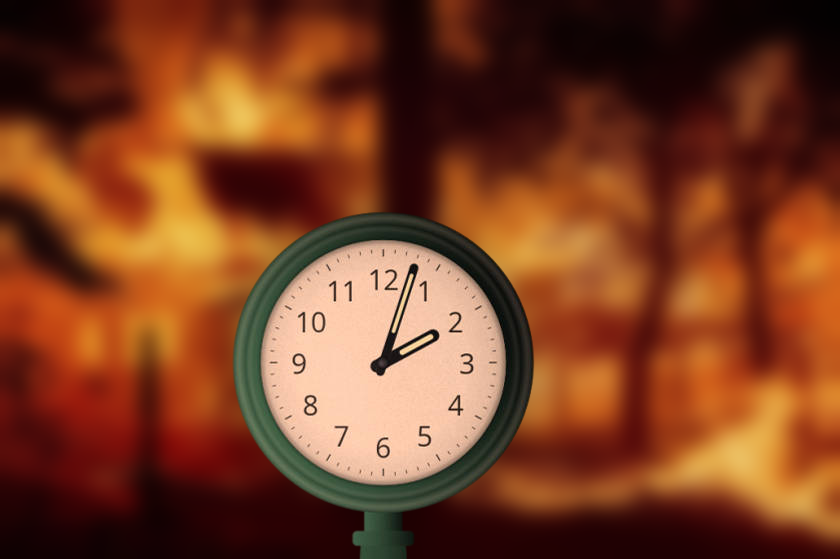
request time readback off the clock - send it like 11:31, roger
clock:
2:03
